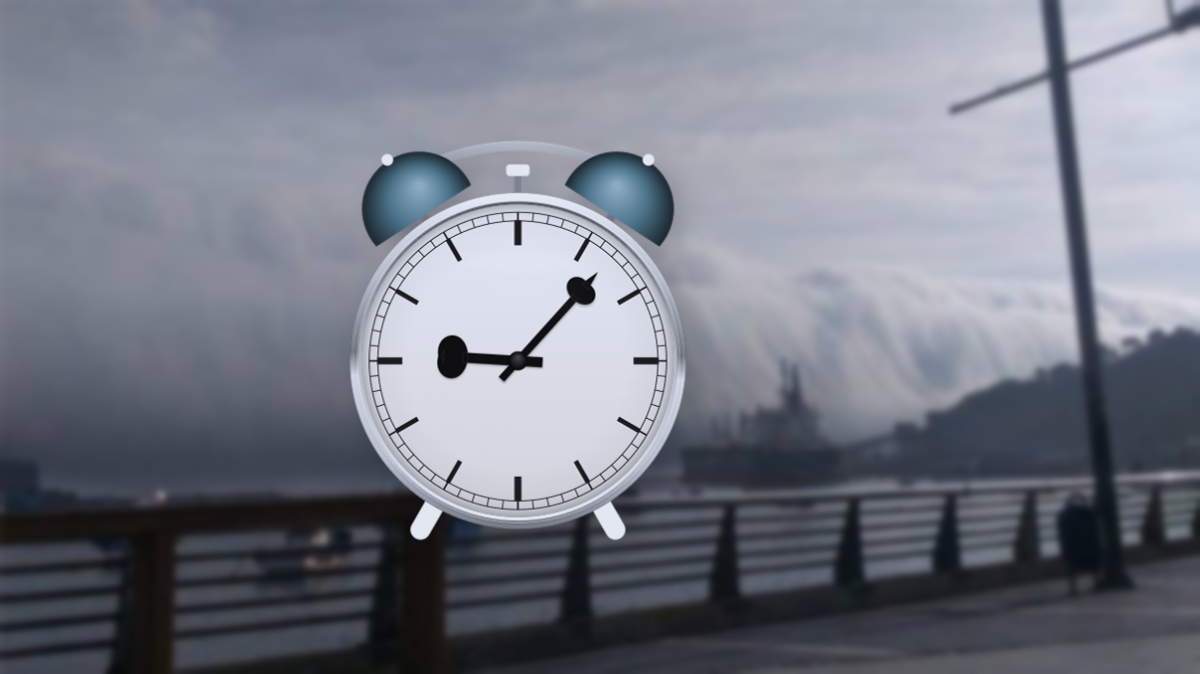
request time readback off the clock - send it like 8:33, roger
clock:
9:07
